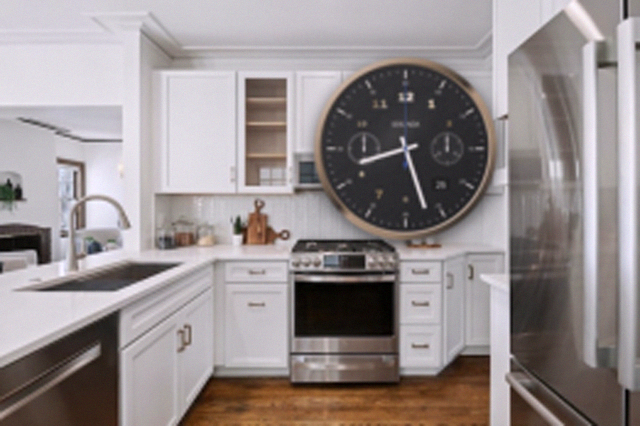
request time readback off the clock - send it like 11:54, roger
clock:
8:27
